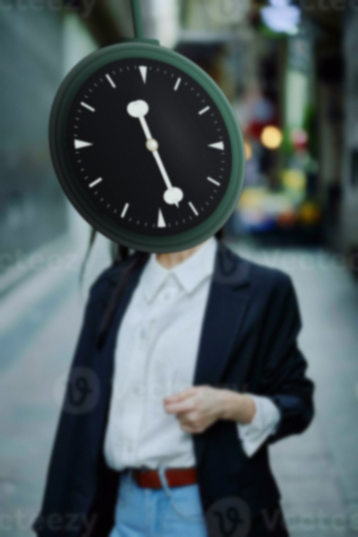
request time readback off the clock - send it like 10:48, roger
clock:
11:27
